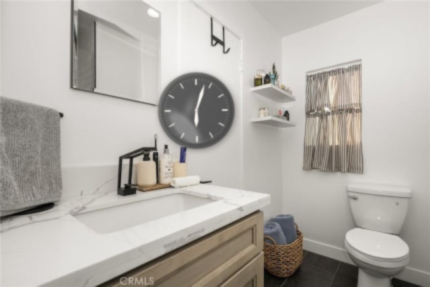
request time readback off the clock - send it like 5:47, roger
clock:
6:03
